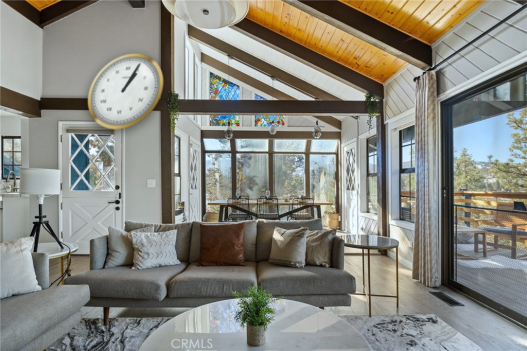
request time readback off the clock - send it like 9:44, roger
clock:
1:04
